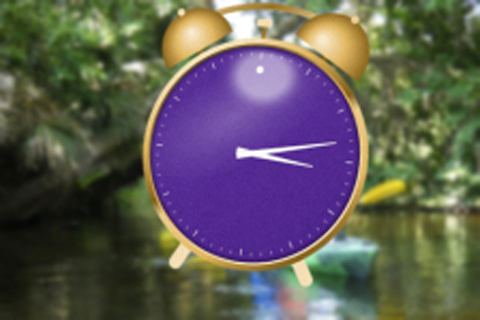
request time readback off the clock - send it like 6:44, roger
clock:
3:13
